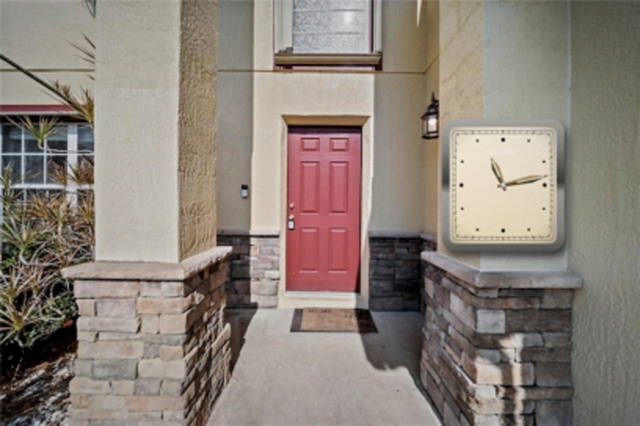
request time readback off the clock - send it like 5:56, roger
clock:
11:13
